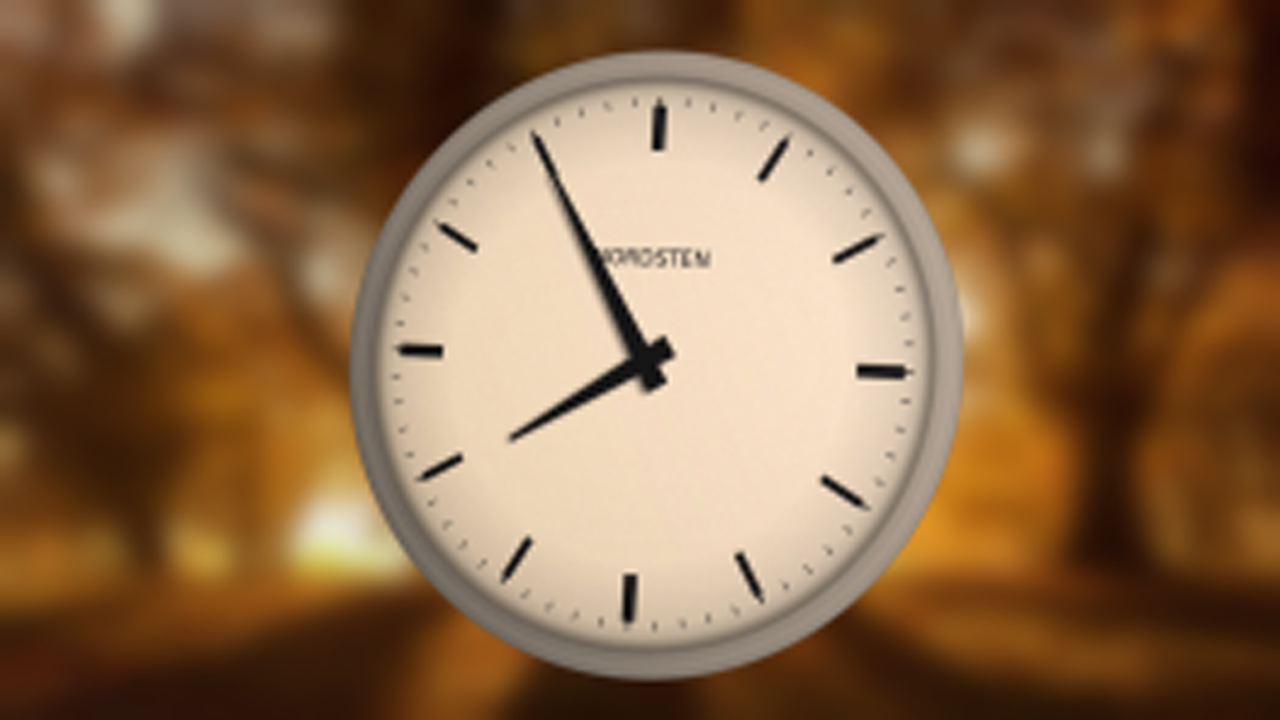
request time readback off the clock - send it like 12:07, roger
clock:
7:55
